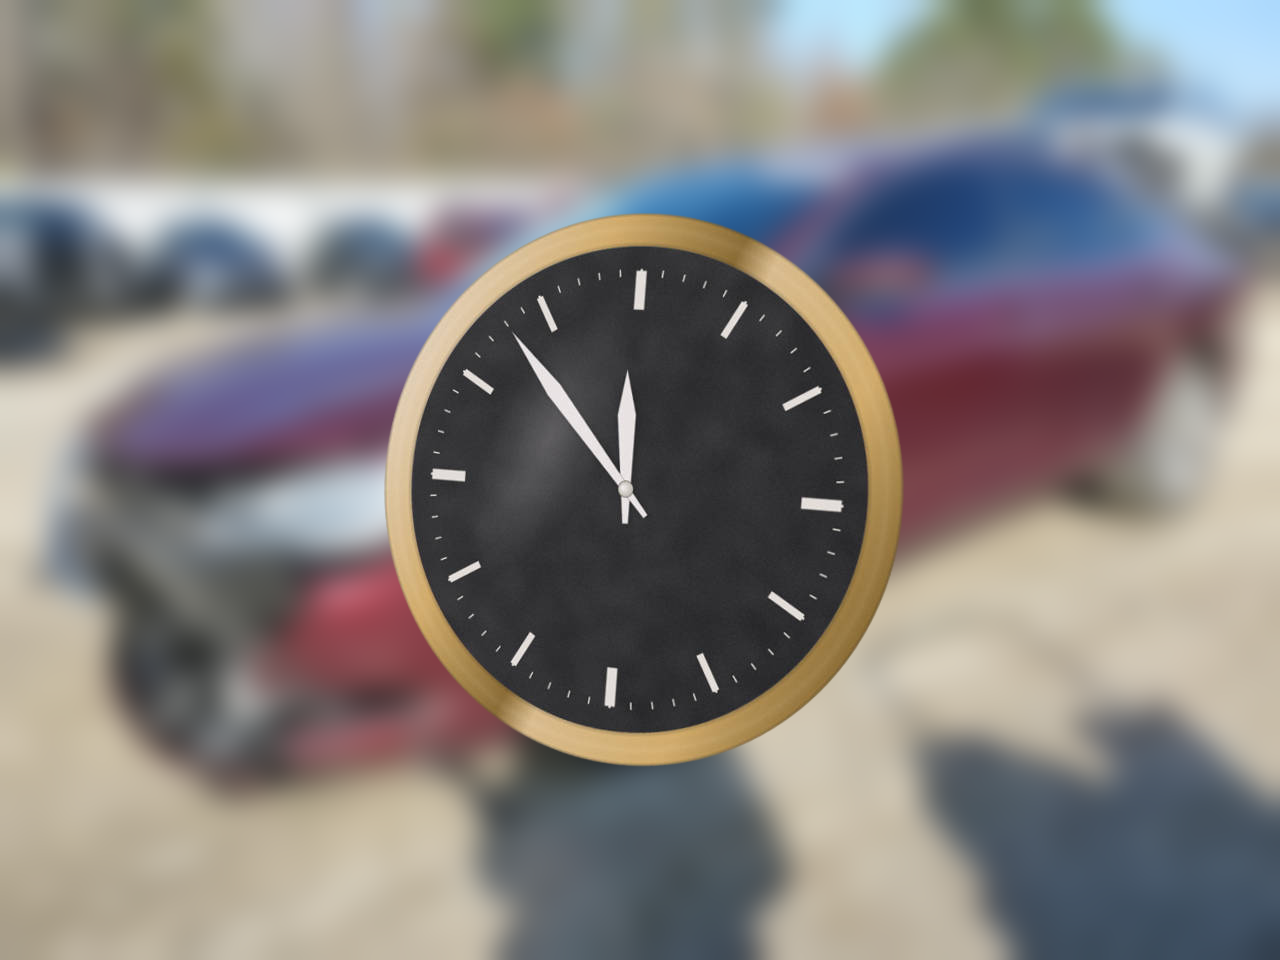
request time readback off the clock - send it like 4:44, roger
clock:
11:53
